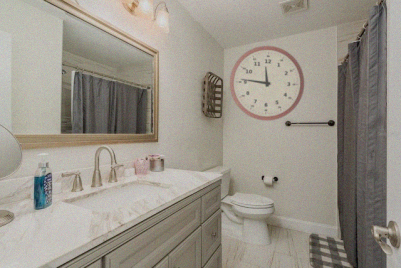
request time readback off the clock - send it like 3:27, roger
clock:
11:46
